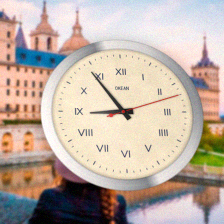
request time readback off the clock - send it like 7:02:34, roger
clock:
8:54:12
